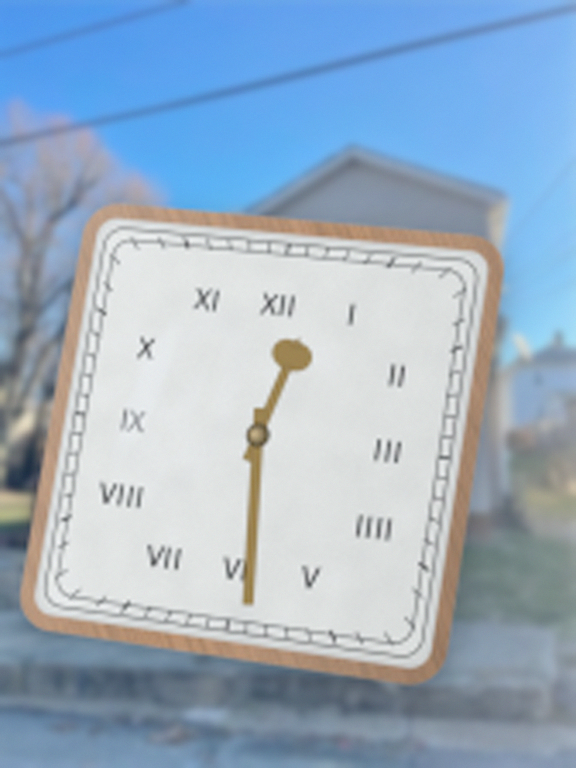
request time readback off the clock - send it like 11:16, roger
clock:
12:29
